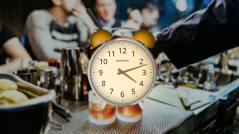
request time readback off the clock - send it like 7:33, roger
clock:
4:12
